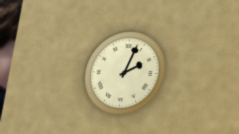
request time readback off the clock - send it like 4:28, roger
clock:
2:03
